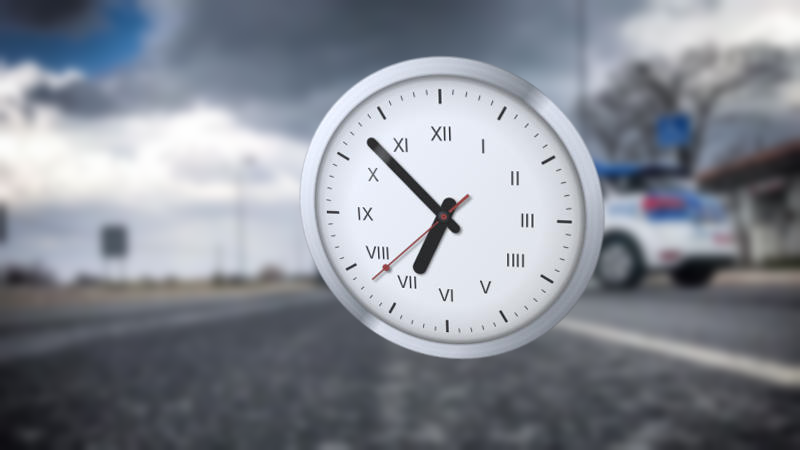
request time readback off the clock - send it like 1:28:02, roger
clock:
6:52:38
